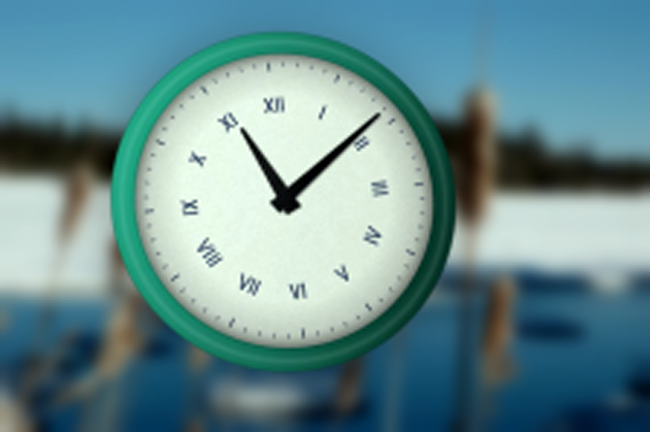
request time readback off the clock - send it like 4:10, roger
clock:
11:09
